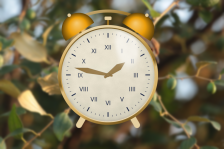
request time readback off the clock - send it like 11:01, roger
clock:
1:47
